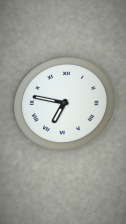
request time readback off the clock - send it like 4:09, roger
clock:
6:47
